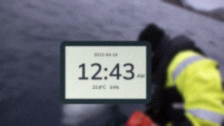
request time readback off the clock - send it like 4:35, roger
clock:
12:43
